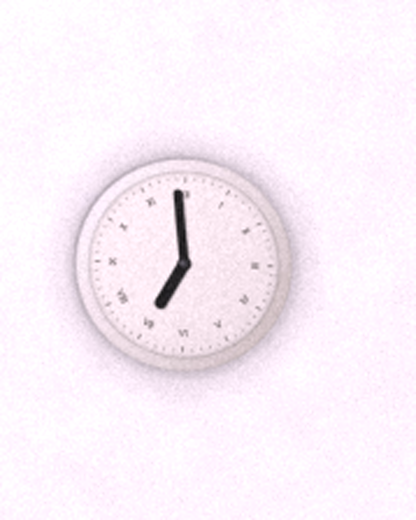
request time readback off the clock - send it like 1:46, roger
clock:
6:59
